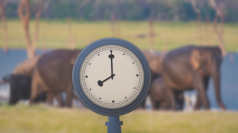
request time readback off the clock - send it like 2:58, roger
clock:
8:00
